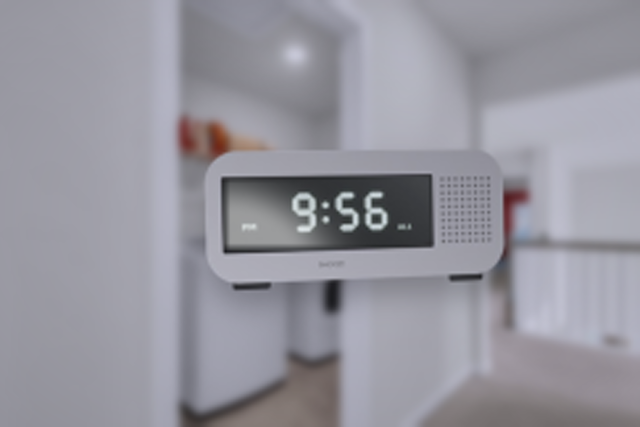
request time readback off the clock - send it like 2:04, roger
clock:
9:56
